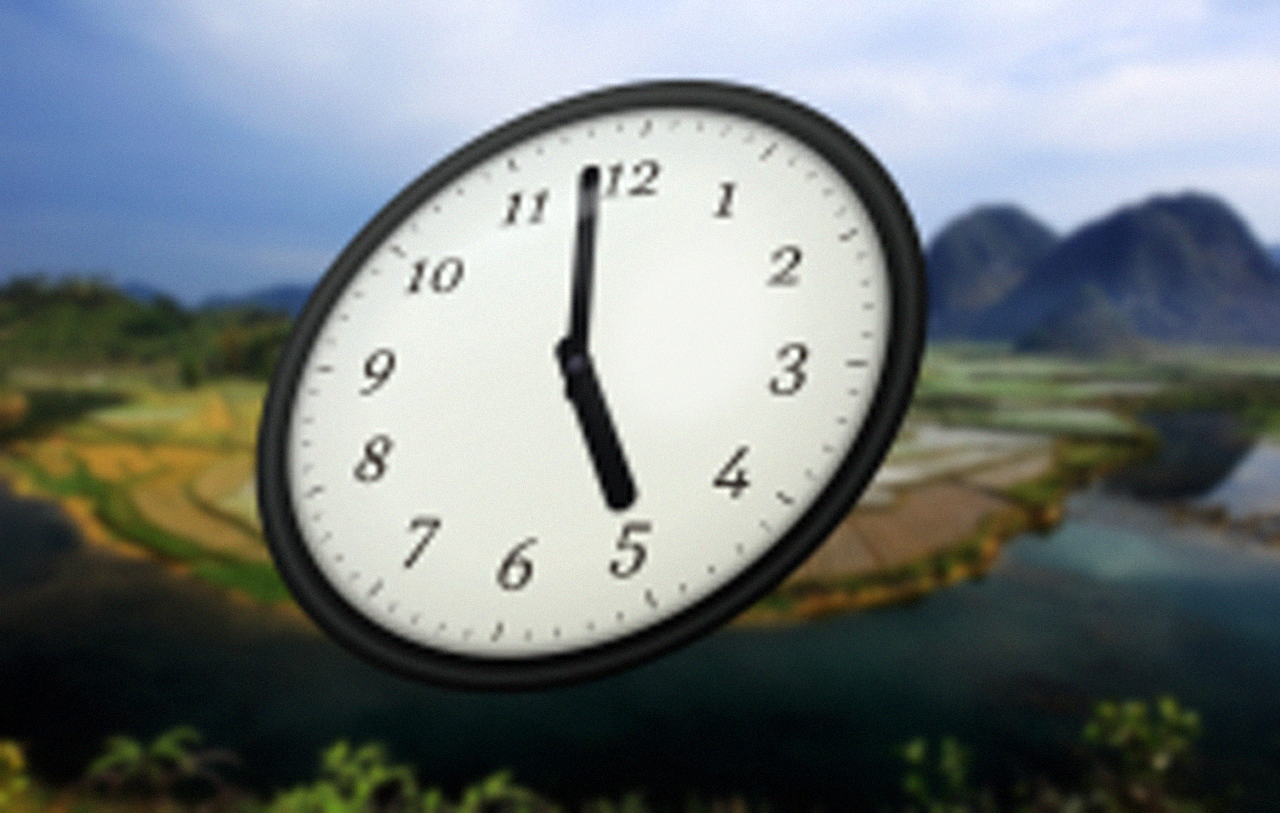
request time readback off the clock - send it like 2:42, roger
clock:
4:58
